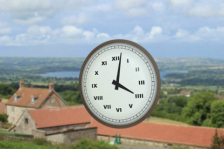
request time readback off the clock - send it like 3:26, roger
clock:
4:02
